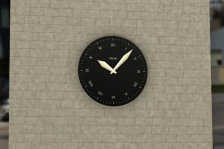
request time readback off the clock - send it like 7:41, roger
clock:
10:07
